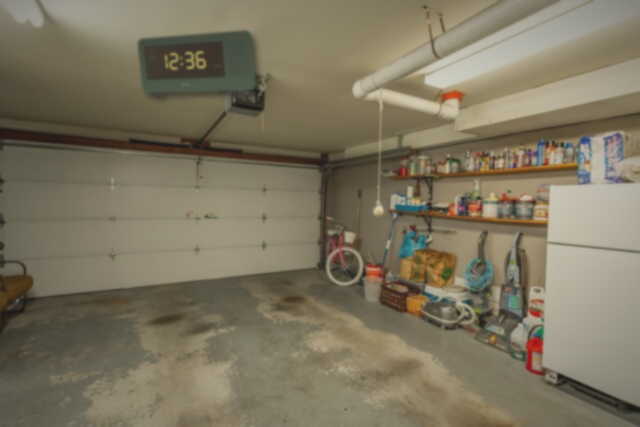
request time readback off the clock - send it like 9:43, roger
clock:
12:36
